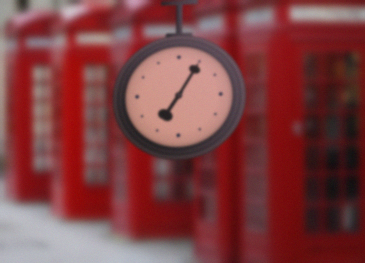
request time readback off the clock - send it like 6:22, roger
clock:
7:05
